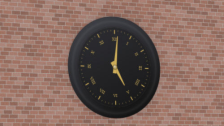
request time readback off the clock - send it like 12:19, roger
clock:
5:01
